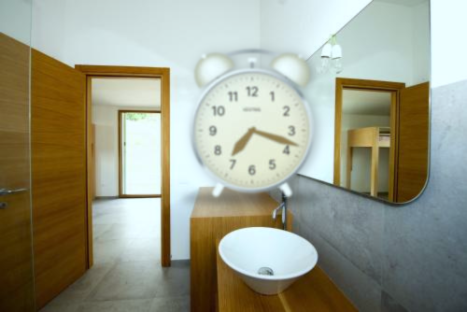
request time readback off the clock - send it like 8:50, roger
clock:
7:18
